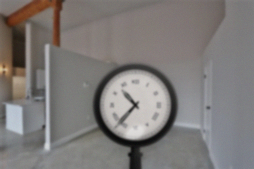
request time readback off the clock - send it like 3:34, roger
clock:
10:37
